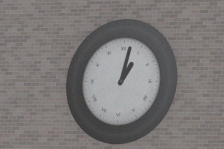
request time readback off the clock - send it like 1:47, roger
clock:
1:02
